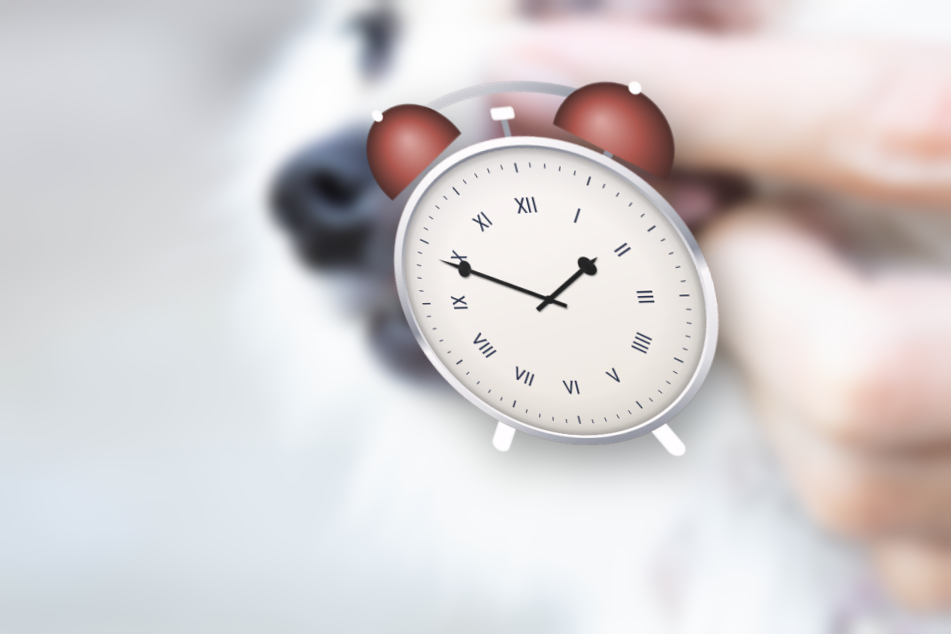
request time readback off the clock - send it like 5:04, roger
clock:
1:49
